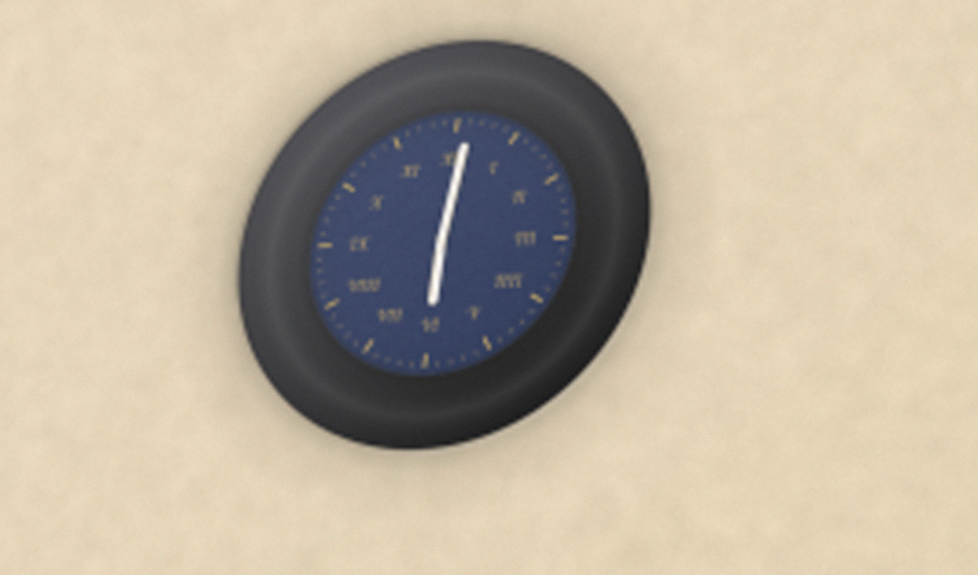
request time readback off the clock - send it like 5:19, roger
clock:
6:01
